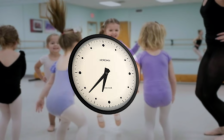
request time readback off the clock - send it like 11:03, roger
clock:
6:38
